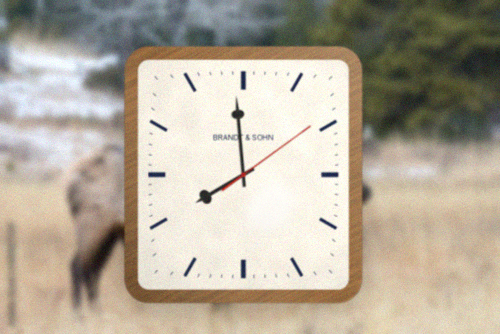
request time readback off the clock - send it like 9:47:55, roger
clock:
7:59:09
